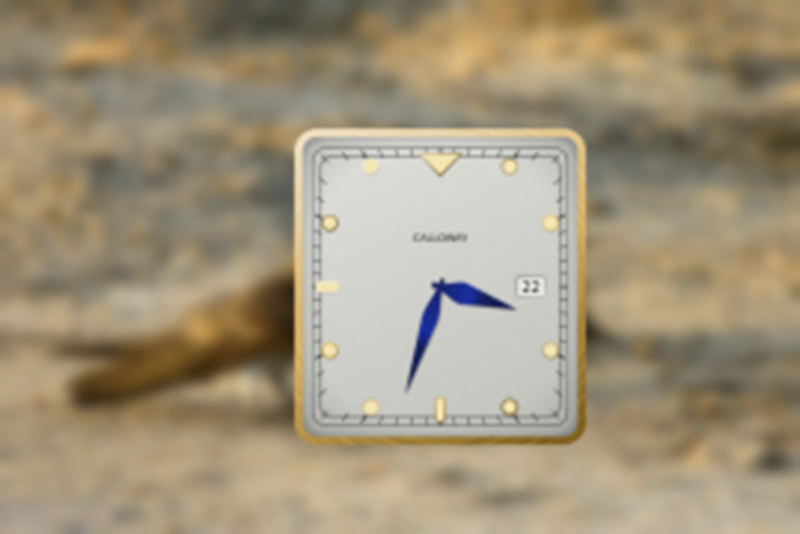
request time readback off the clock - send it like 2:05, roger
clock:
3:33
